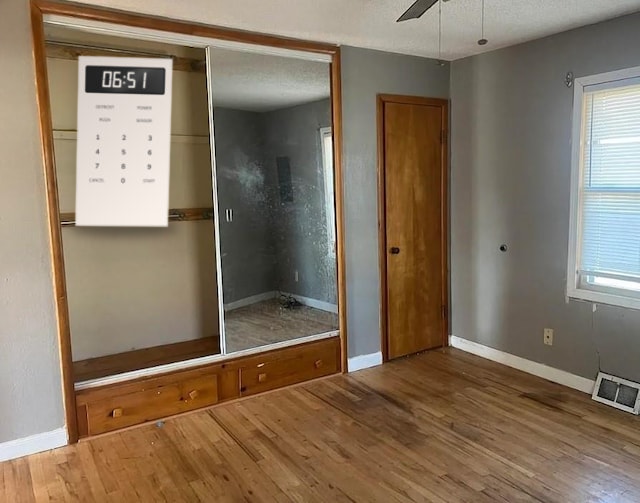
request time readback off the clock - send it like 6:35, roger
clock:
6:51
